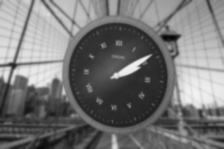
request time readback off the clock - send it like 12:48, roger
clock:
2:09
